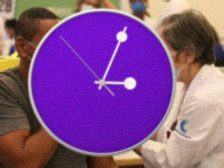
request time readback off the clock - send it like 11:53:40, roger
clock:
3:03:53
